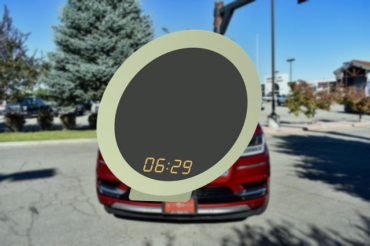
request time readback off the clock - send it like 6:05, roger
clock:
6:29
